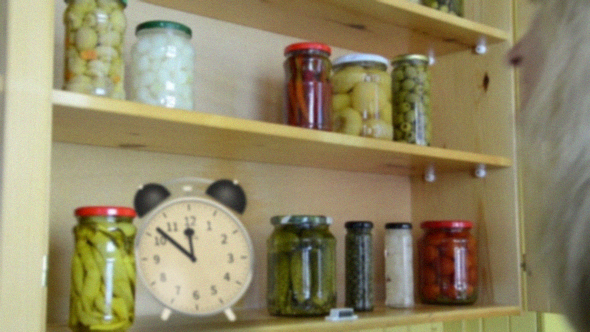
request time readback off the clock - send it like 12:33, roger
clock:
11:52
